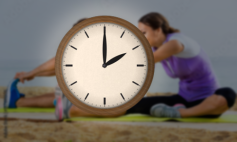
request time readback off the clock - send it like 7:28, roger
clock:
2:00
